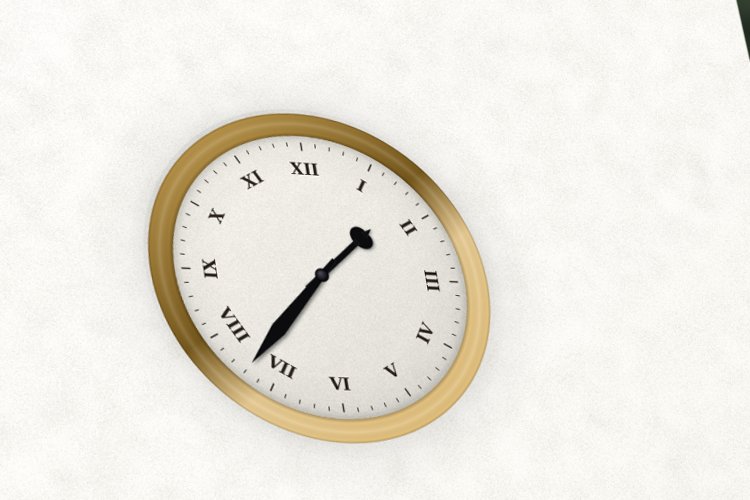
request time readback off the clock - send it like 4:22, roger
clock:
1:37
